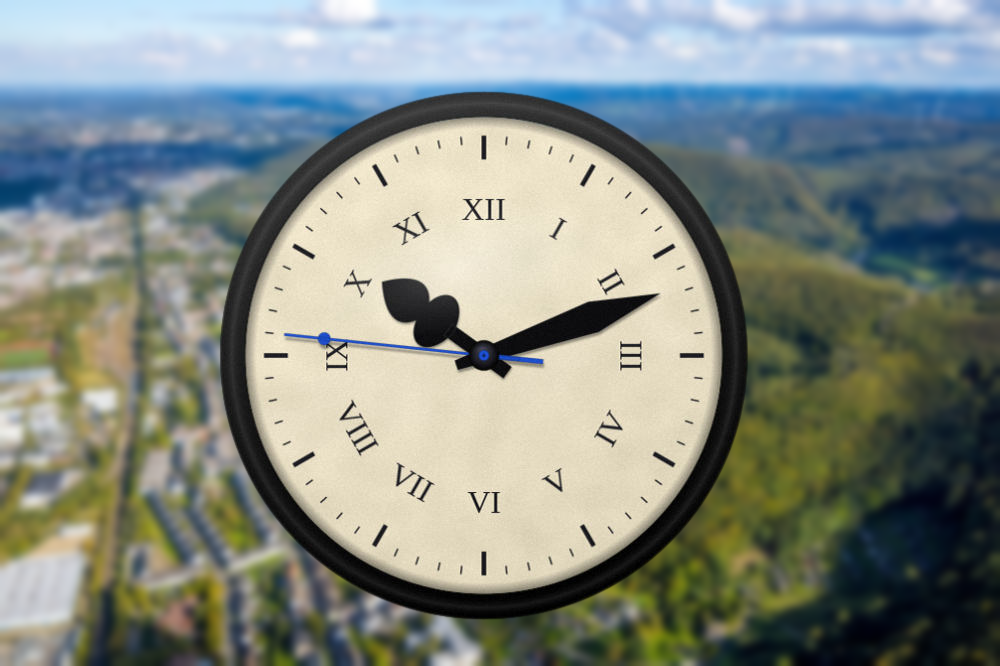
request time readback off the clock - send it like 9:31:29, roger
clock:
10:11:46
